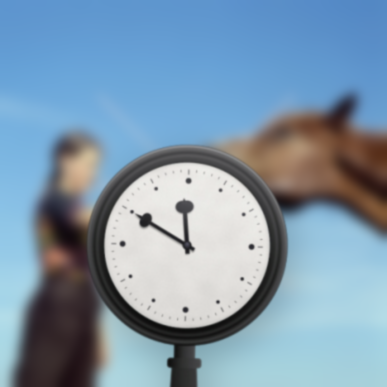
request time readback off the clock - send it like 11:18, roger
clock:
11:50
